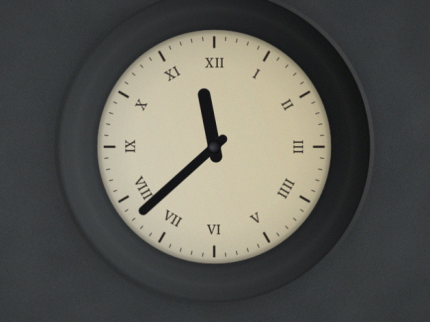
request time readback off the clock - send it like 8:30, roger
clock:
11:38
